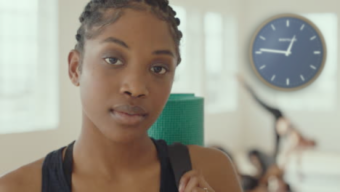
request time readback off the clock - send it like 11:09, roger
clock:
12:46
